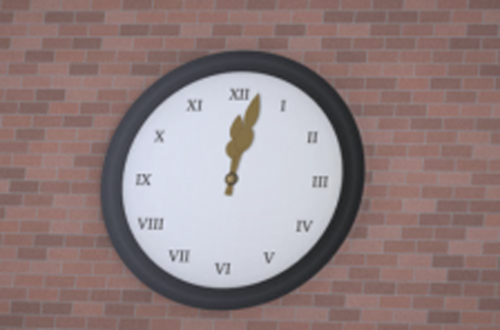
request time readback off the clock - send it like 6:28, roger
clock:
12:02
